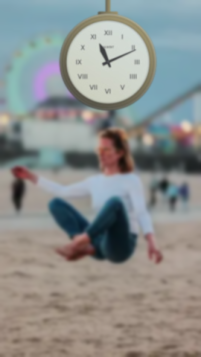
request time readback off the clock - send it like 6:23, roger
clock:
11:11
